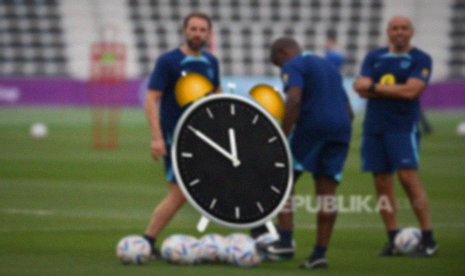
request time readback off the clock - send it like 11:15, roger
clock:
11:50
